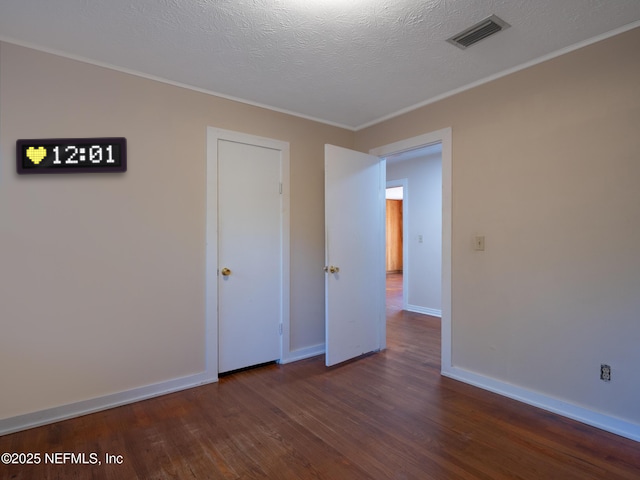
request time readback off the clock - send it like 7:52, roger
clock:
12:01
